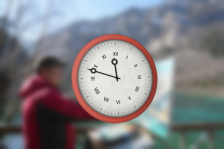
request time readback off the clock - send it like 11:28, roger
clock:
11:48
